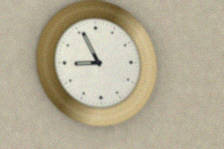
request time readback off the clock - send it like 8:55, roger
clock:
8:56
